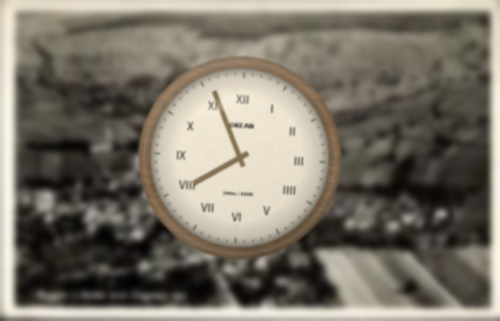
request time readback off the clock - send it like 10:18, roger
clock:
7:56
